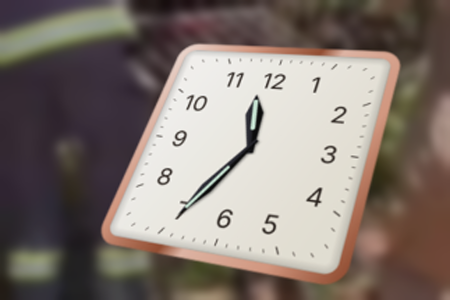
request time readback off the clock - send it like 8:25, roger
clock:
11:35
